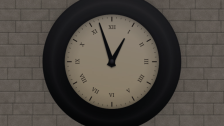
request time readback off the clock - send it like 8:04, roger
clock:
12:57
